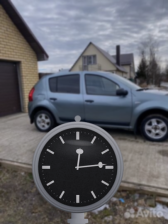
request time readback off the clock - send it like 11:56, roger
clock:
12:14
